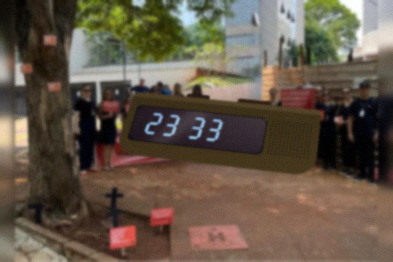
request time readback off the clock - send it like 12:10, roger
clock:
23:33
